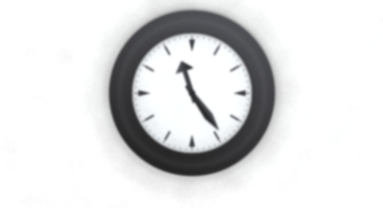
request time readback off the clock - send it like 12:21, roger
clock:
11:24
